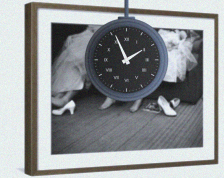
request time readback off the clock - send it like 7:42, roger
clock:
1:56
